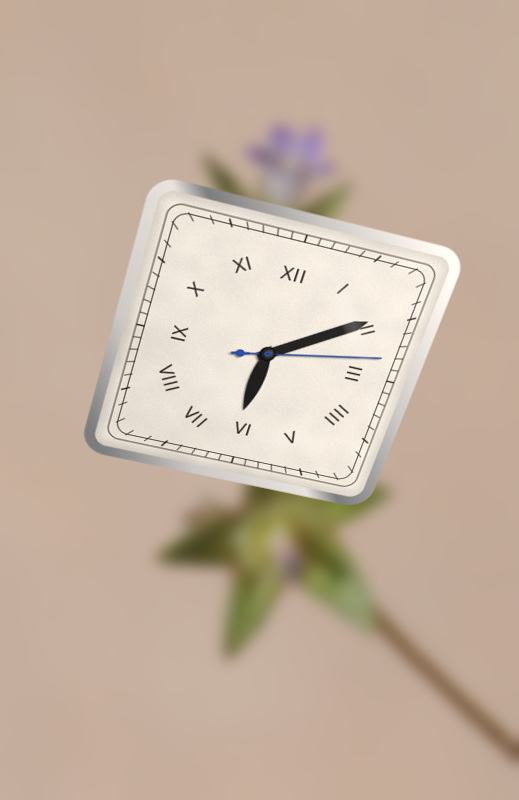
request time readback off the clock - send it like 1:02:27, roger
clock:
6:09:13
